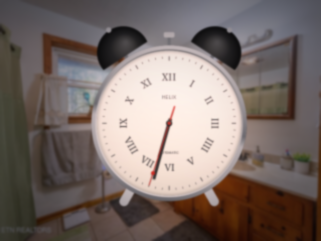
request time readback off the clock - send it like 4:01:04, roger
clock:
6:32:33
